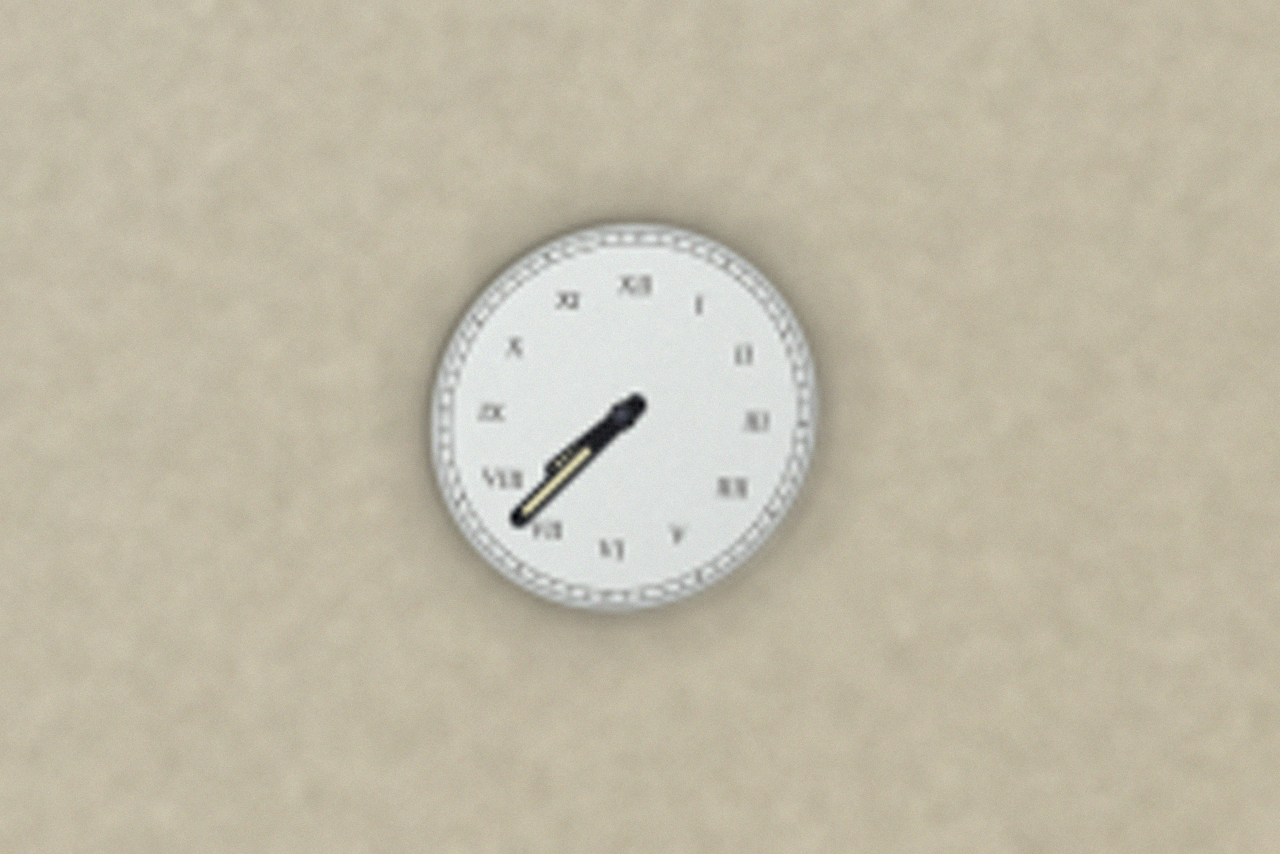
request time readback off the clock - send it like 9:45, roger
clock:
7:37
